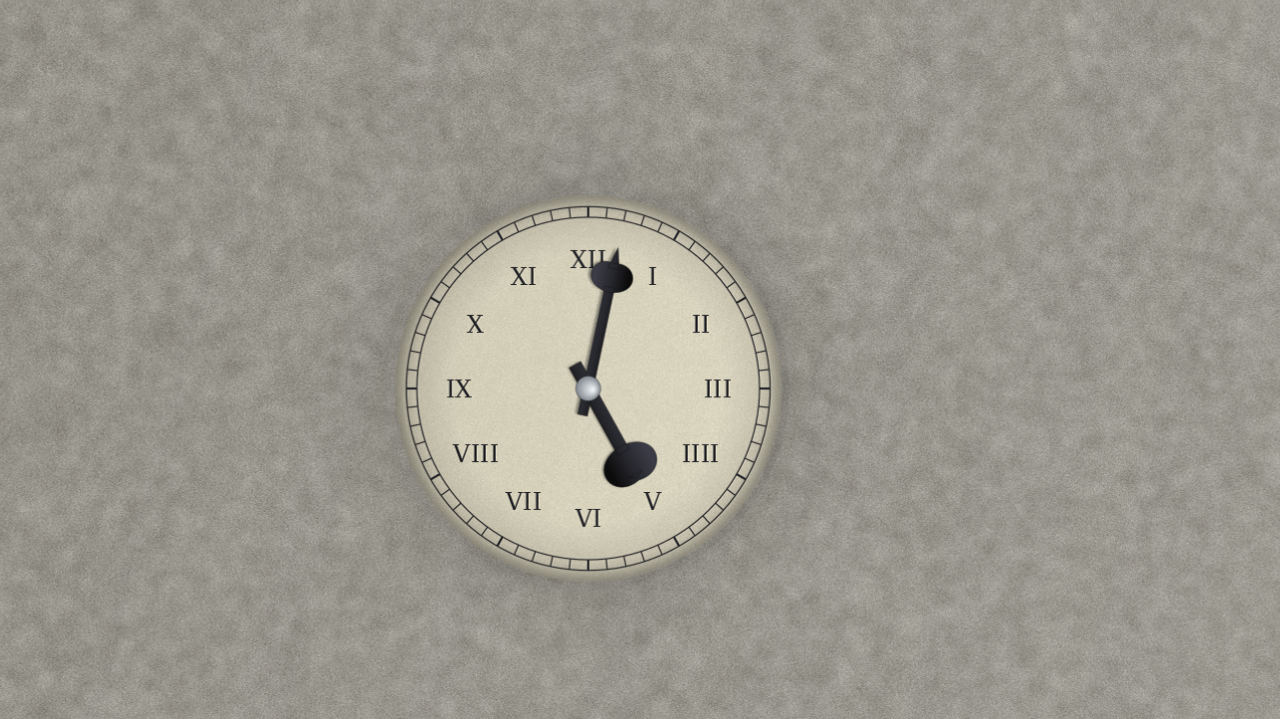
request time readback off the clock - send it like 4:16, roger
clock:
5:02
